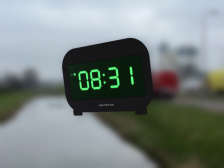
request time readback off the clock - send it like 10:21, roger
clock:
8:31
